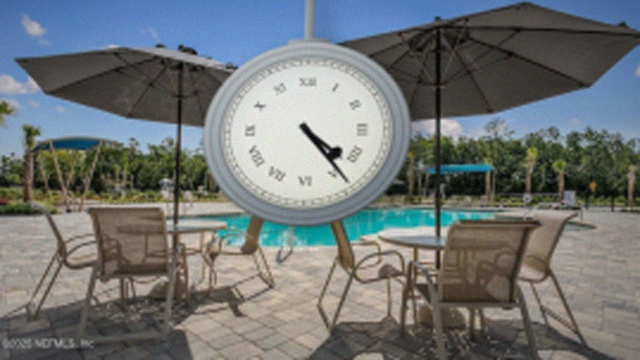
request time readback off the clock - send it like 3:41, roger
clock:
4:24
